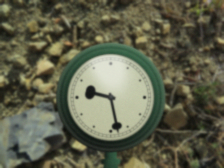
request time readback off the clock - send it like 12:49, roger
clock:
9:28
